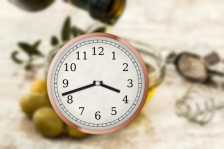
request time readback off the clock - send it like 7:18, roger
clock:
3:42
